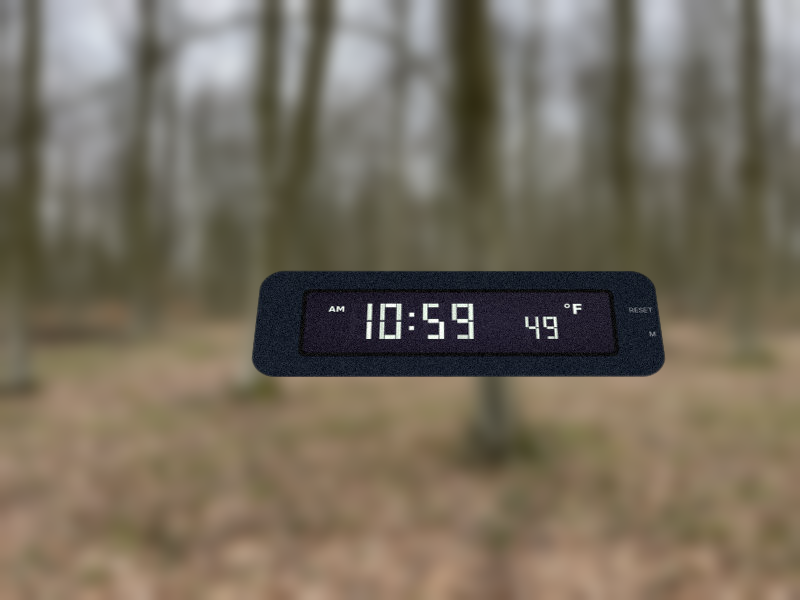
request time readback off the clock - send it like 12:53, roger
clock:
10:59
